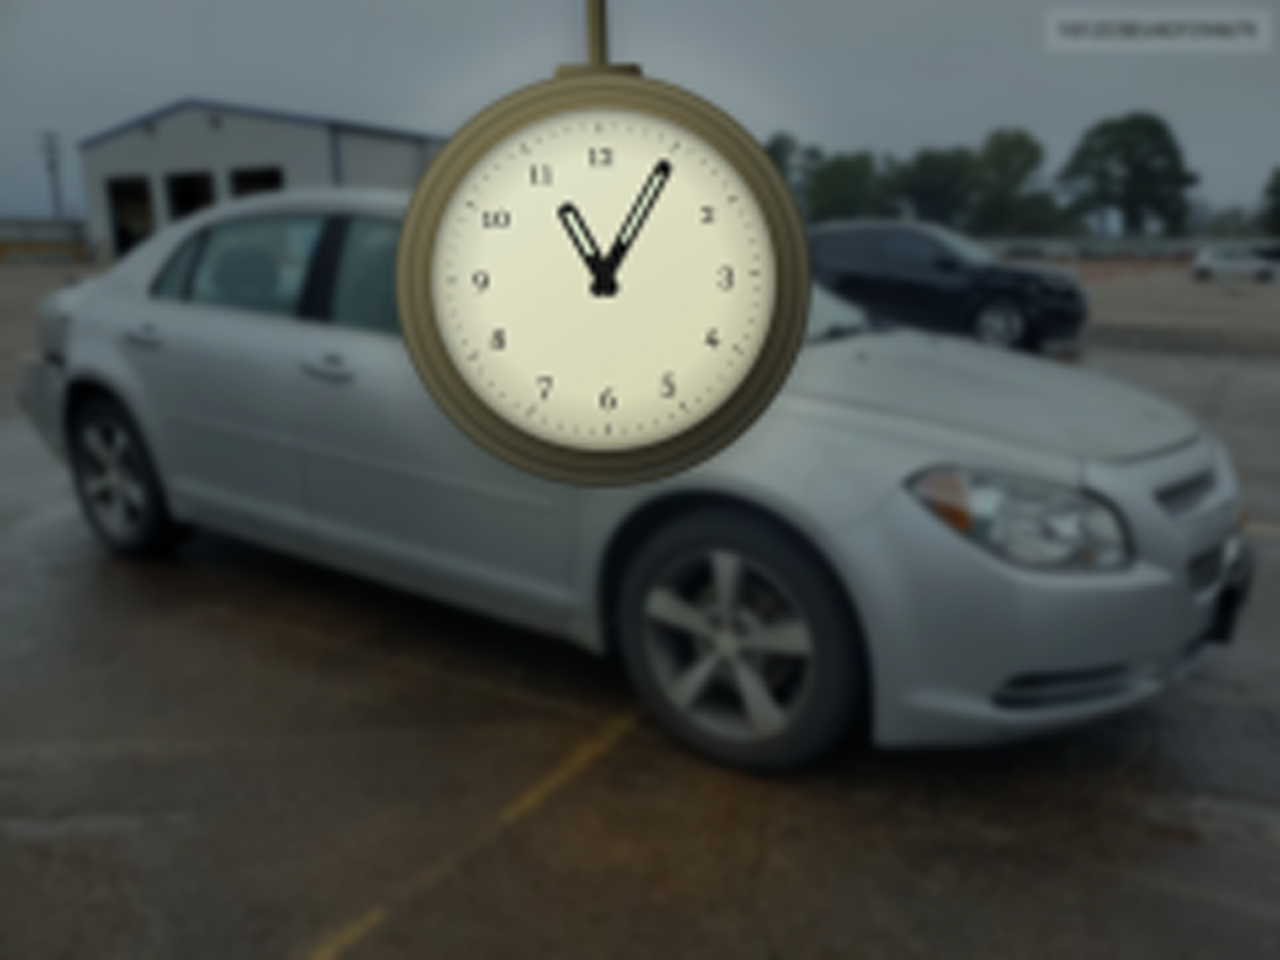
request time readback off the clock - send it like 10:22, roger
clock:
11:05
